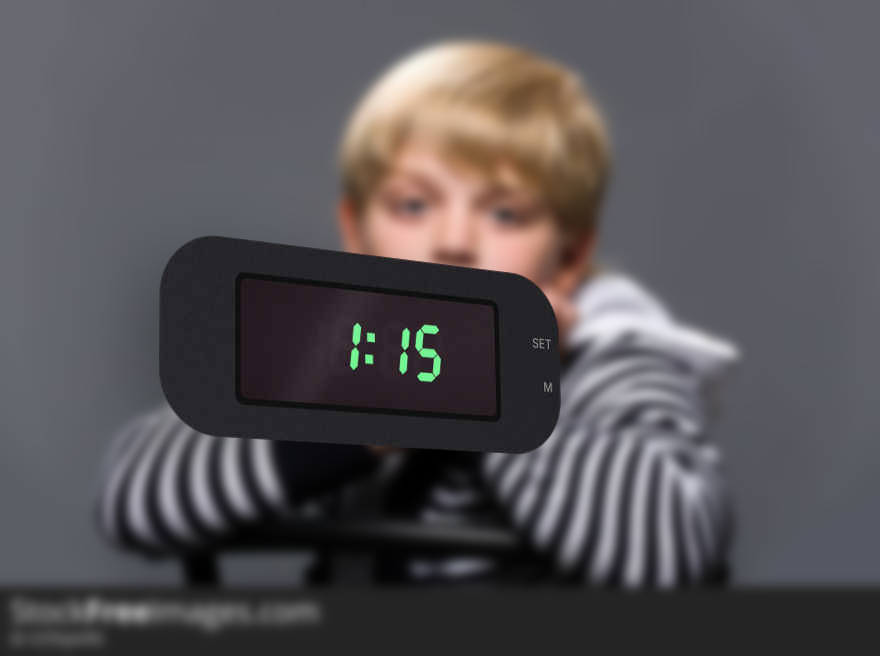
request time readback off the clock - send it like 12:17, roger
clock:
1:15
